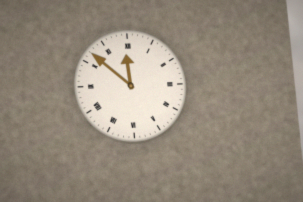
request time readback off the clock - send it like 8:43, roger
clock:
11:52
